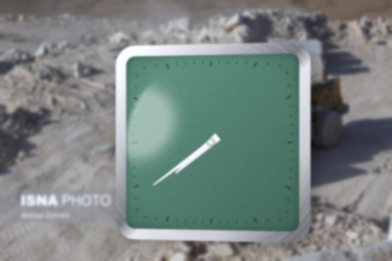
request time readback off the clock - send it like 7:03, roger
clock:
7:39
